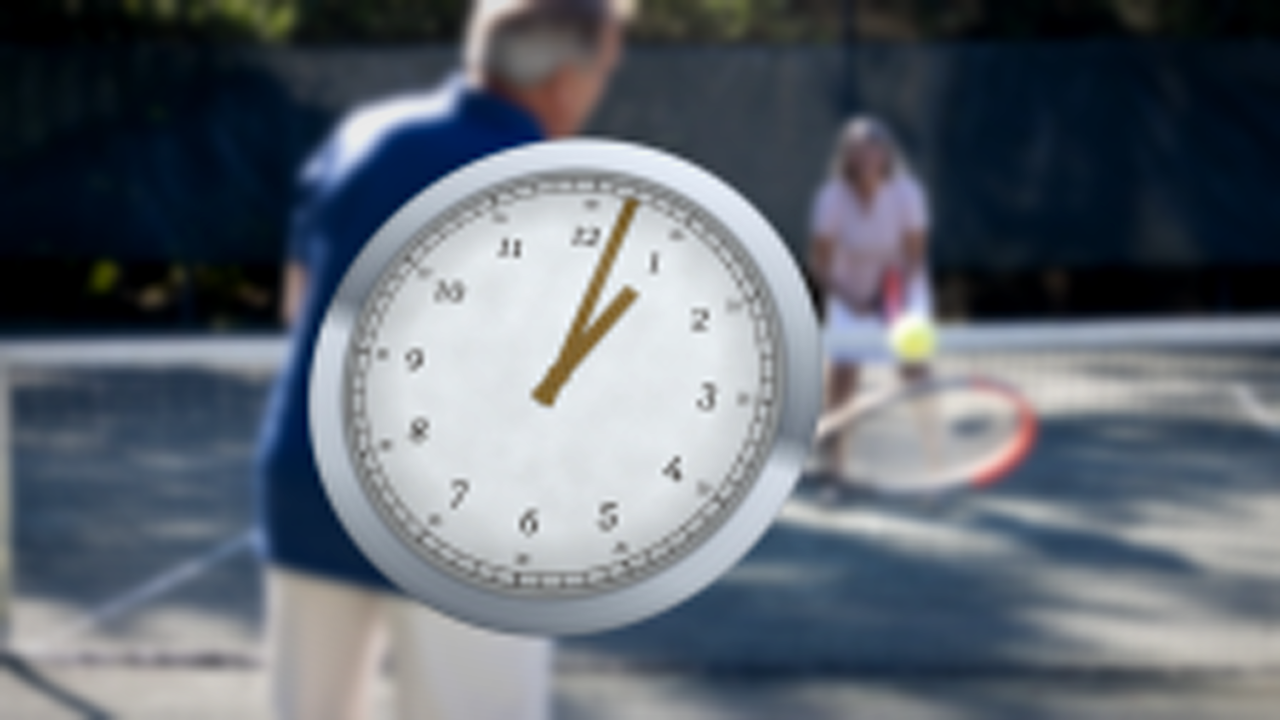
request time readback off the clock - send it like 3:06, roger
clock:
1:02
